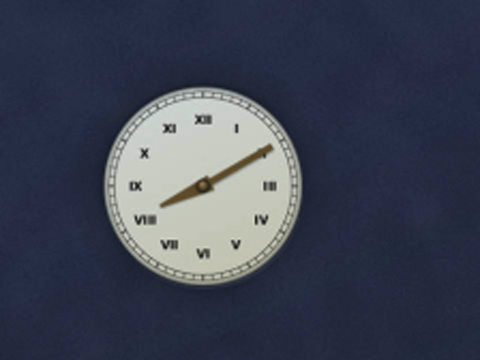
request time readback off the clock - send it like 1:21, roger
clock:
8:10
